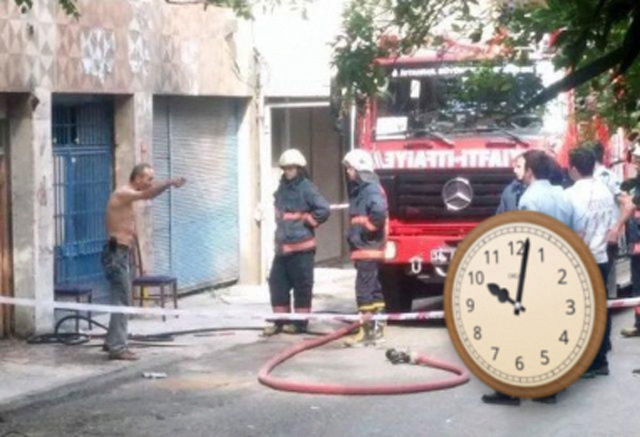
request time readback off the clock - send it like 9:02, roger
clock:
10:02
